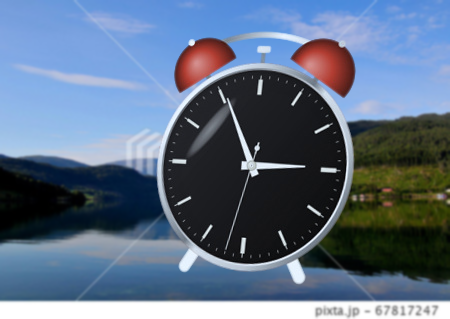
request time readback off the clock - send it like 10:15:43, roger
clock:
2:55:32
